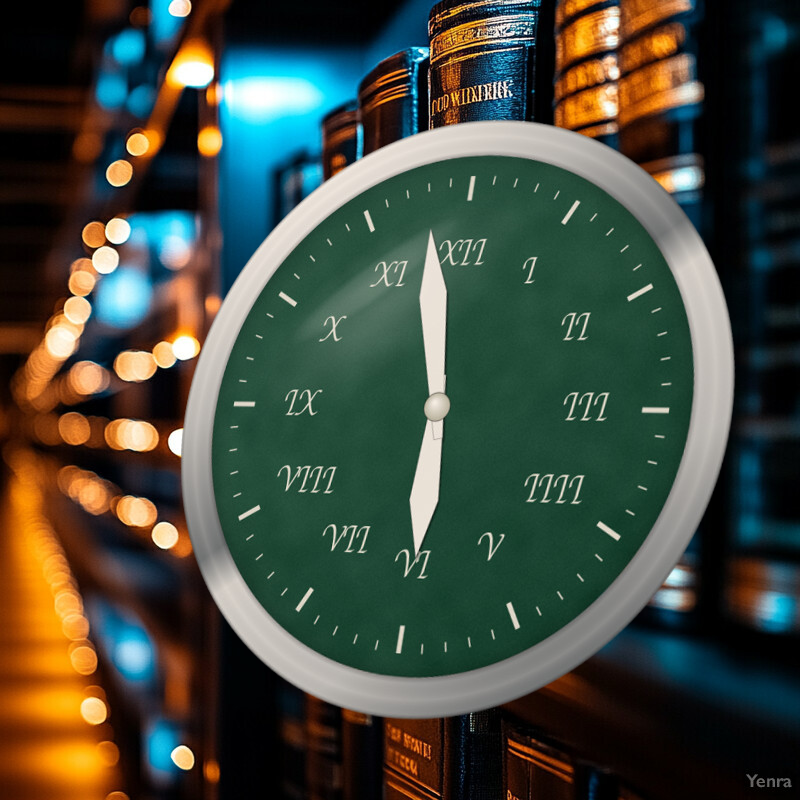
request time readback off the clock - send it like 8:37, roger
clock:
5:58
